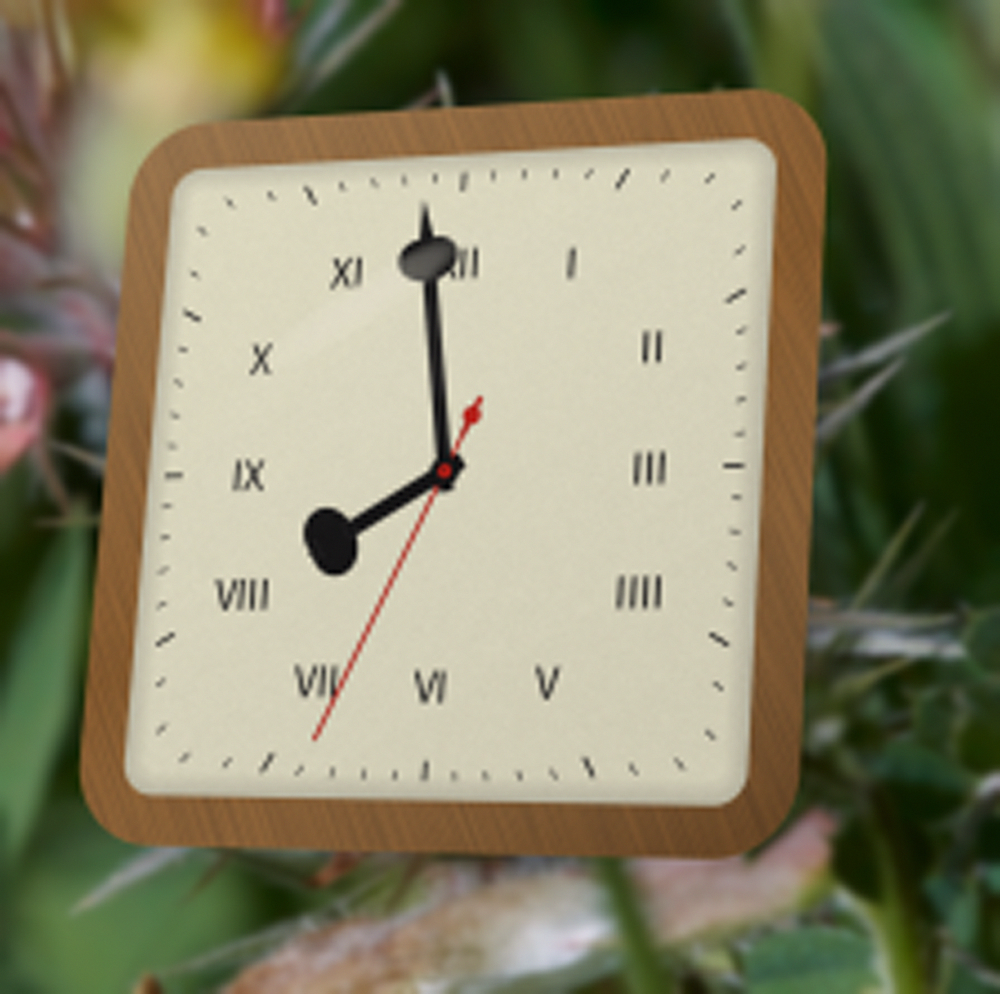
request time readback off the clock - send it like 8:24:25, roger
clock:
7:58:34
